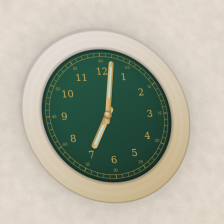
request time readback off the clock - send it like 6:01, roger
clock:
7:02
